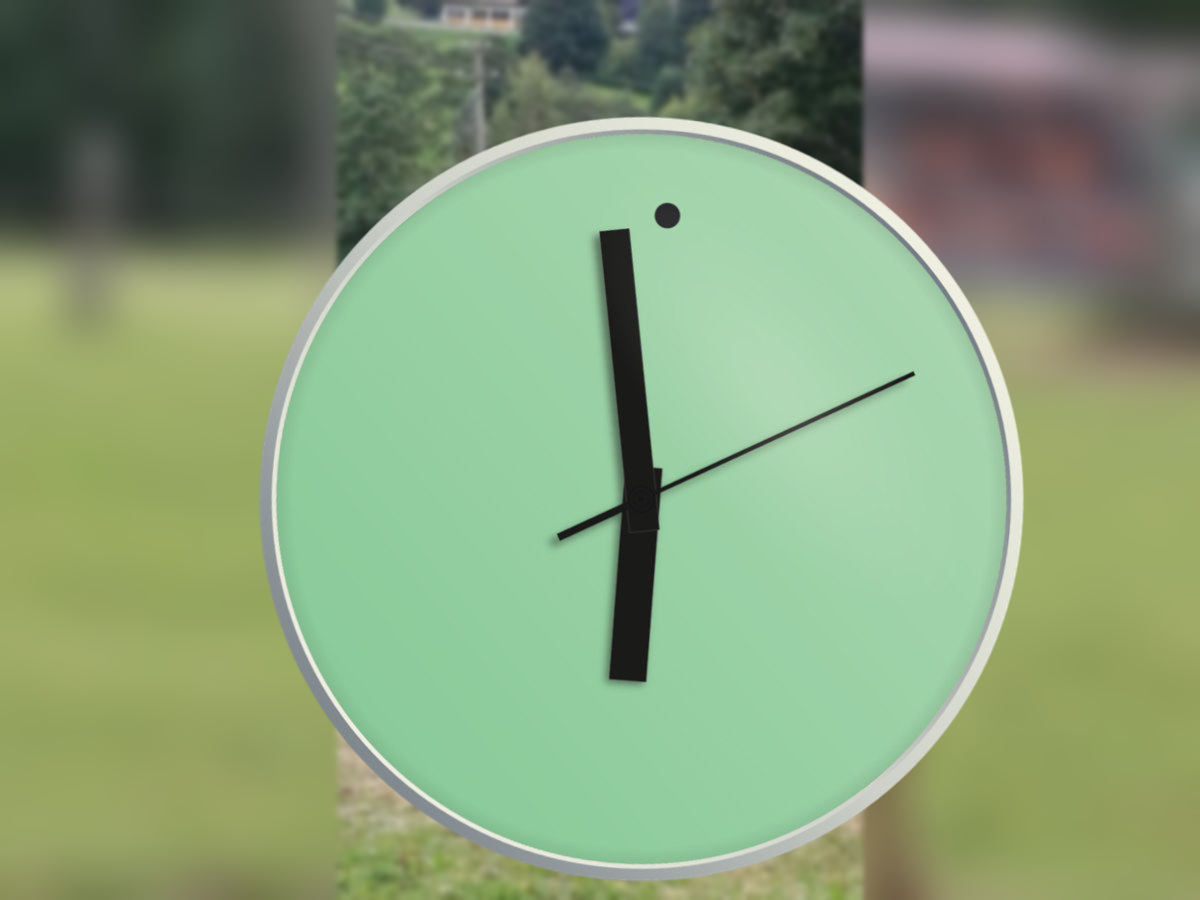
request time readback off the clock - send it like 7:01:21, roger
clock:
5:58:10
